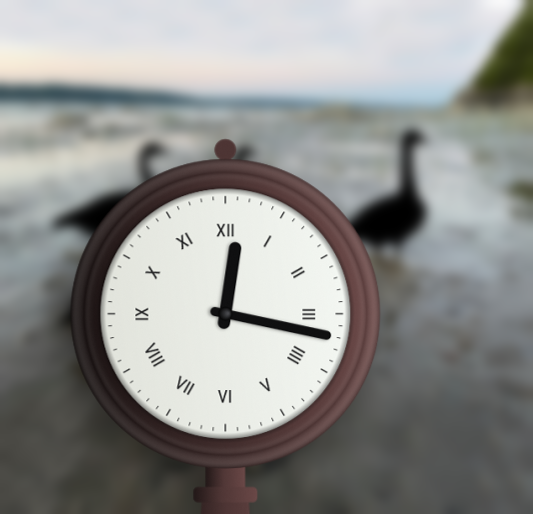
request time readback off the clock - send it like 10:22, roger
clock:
12:17
